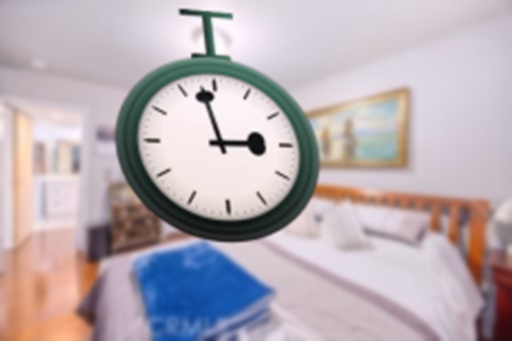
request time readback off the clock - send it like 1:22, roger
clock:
2:58
